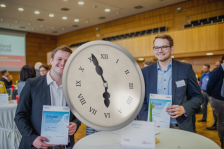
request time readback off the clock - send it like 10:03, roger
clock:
5:56
